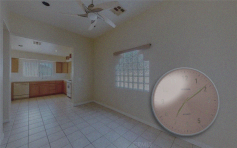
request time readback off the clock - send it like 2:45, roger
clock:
7:09
